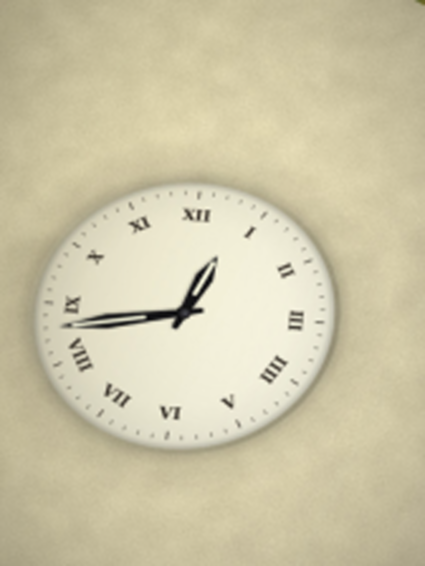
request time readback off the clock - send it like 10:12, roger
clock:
12:43
